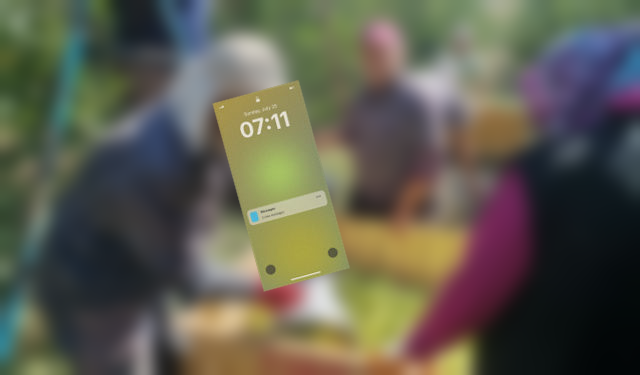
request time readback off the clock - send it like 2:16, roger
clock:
7:11
